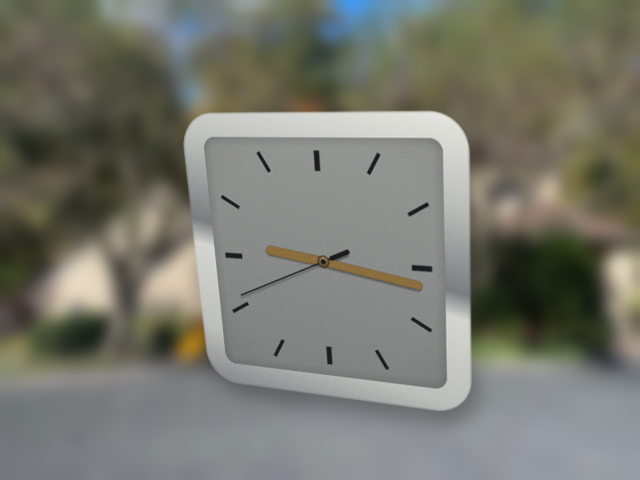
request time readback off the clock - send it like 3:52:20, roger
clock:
9:16:41
